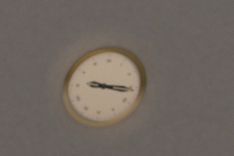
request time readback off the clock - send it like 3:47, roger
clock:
9:16
